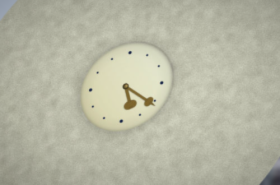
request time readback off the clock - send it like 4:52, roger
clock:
5:21
